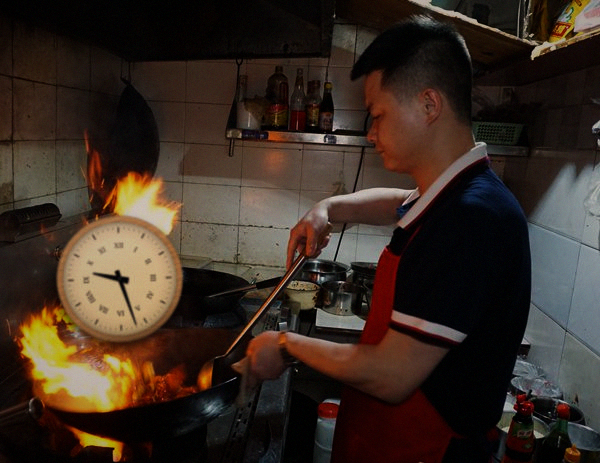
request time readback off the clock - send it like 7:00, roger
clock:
9:27
